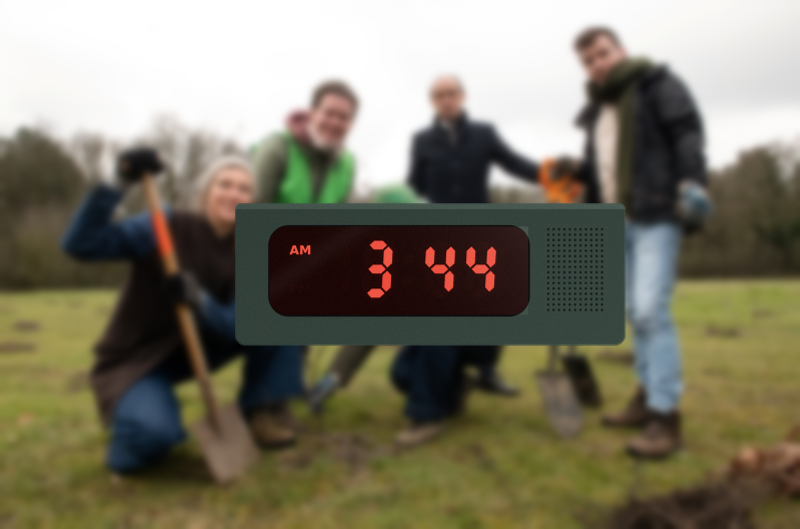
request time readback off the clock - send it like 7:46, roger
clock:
3:44
